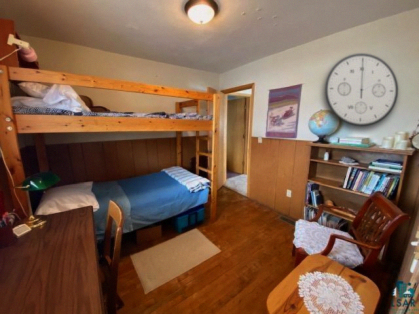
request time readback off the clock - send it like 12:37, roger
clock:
2:01
